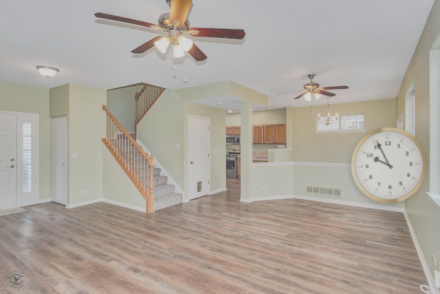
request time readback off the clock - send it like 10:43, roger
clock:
9:56
